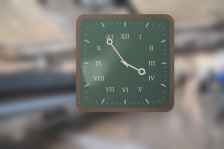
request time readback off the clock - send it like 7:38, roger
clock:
3:54
